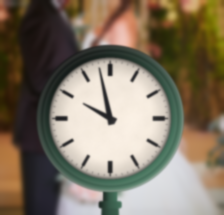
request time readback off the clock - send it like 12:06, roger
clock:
9:58
